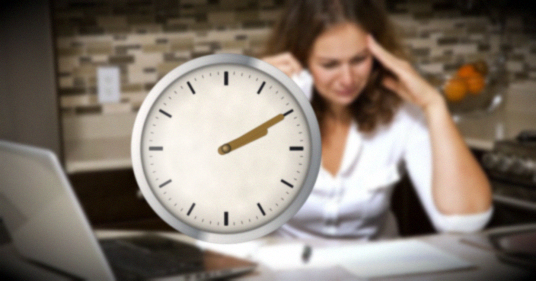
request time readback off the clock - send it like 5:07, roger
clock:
2:10
